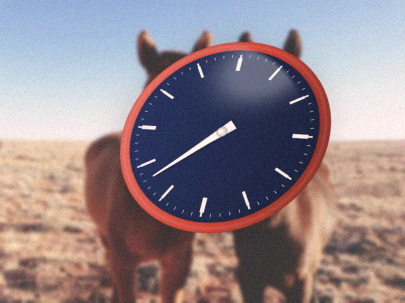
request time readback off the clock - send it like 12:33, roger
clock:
7:38
